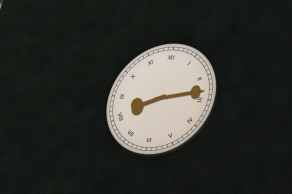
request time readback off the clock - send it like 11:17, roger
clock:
8:13
